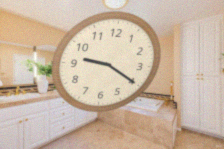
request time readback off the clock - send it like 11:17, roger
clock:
9:20
